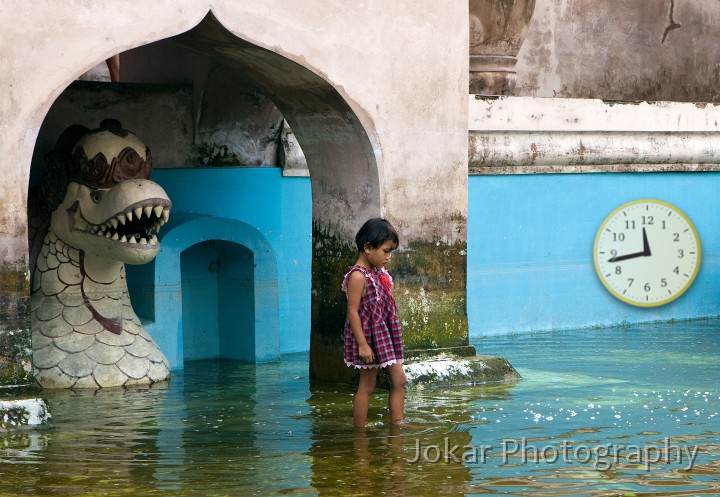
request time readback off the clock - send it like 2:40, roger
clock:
11:43
